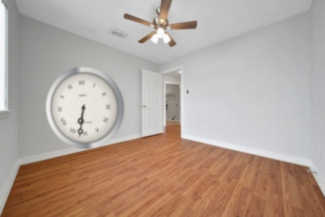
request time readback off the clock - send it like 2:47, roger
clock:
6:32
